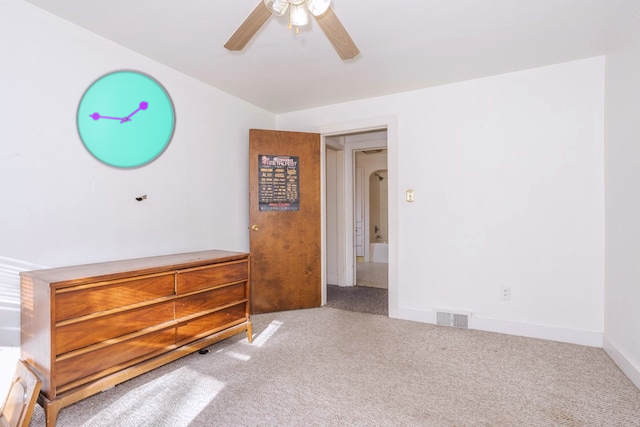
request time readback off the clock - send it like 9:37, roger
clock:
1:46
